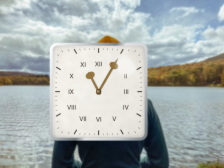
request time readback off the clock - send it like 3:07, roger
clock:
11:05
